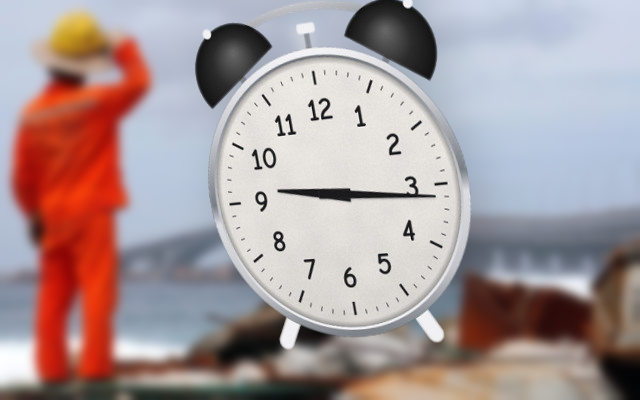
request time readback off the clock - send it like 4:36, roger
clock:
9:16
